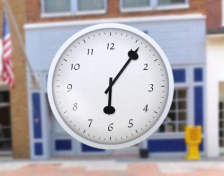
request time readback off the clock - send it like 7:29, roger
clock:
6:06
